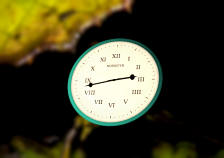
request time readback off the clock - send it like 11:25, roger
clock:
2:43
